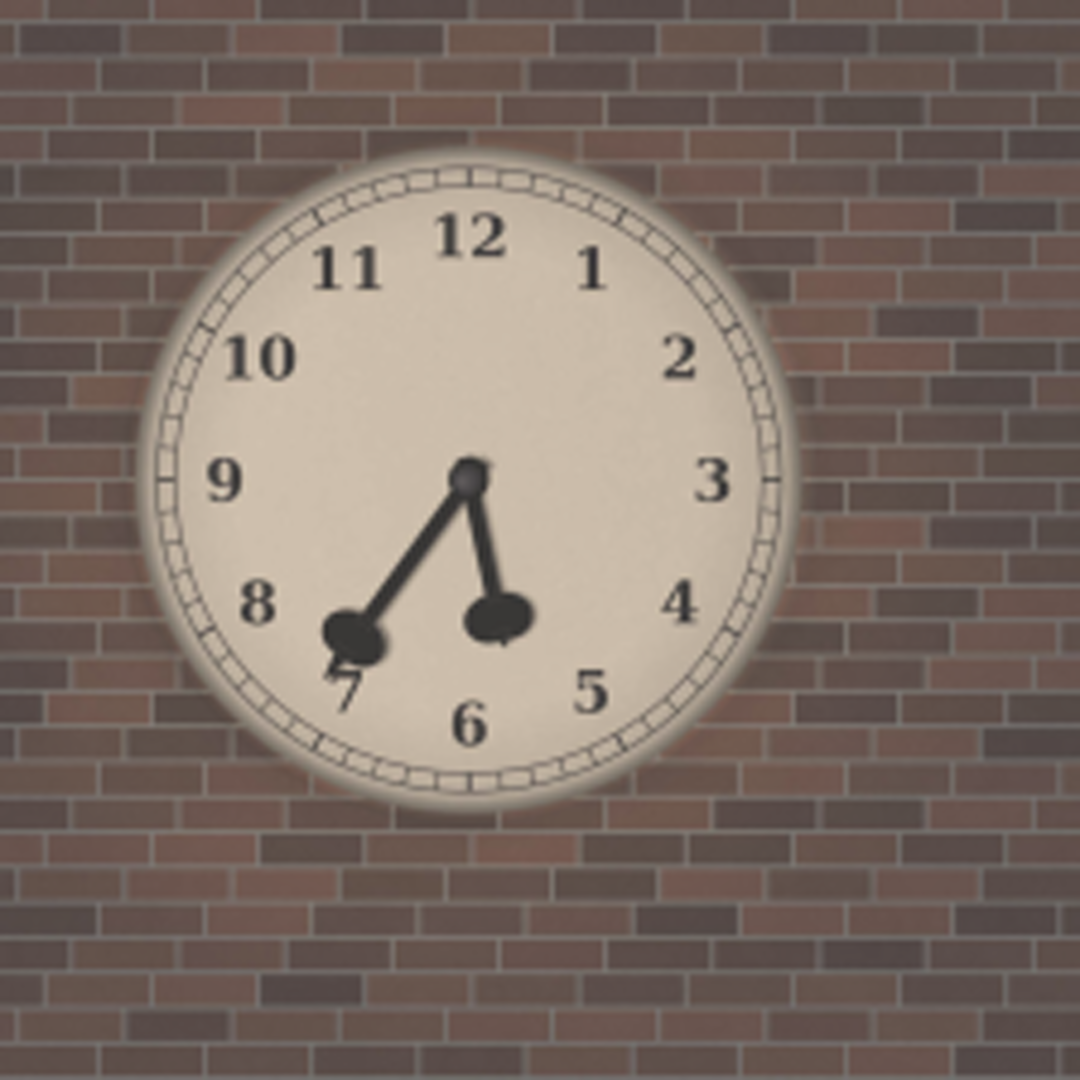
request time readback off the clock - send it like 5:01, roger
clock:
5:36
